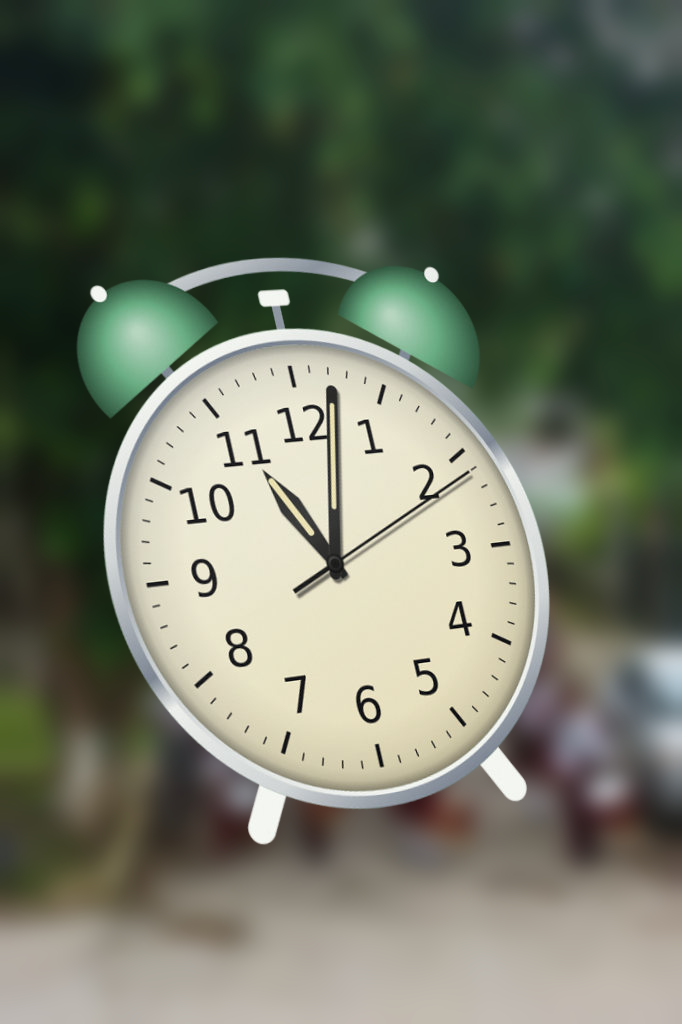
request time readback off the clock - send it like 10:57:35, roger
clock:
11:02:11
